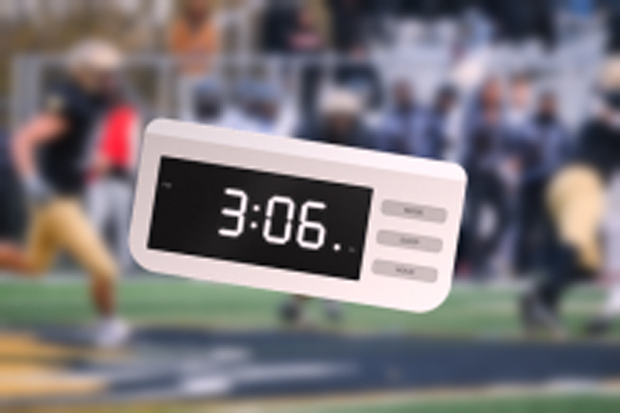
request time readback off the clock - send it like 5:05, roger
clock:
3:06
